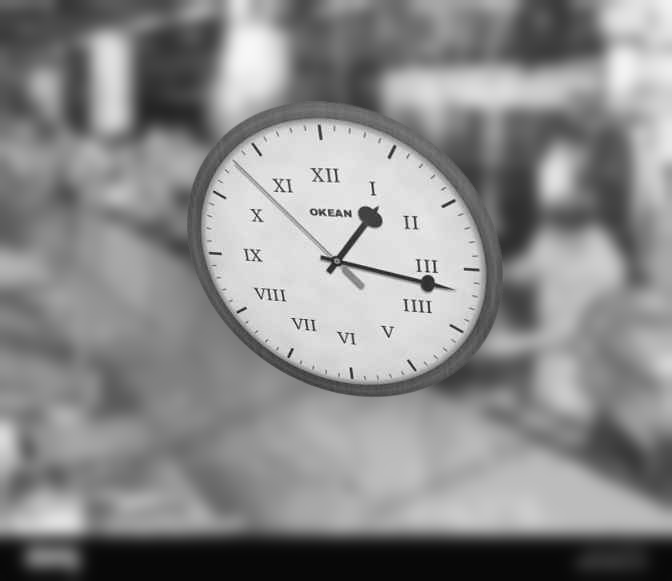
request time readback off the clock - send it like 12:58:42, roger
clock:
1:16:53
